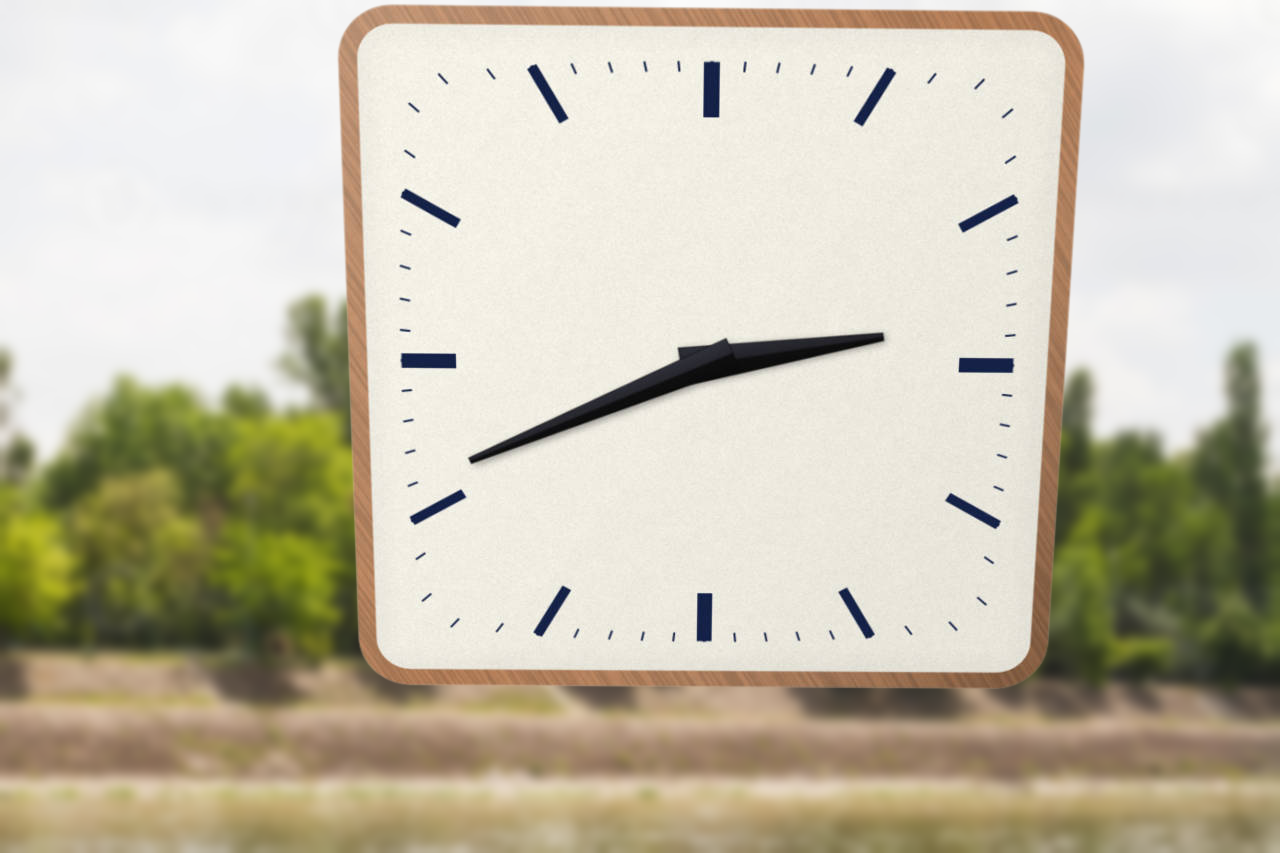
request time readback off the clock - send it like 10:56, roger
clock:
2:41
